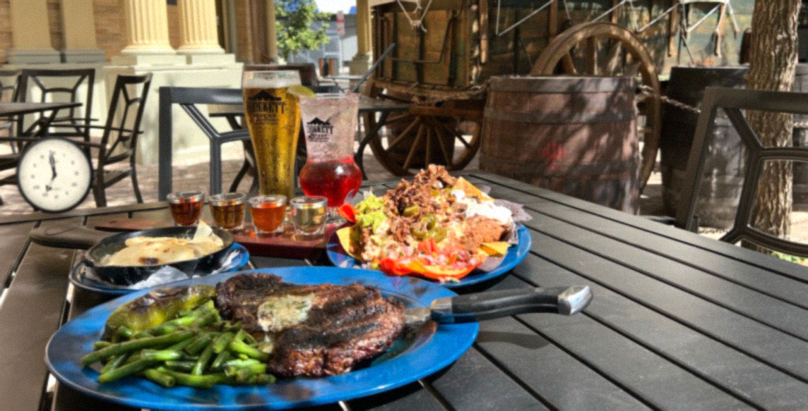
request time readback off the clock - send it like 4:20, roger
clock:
6:59
